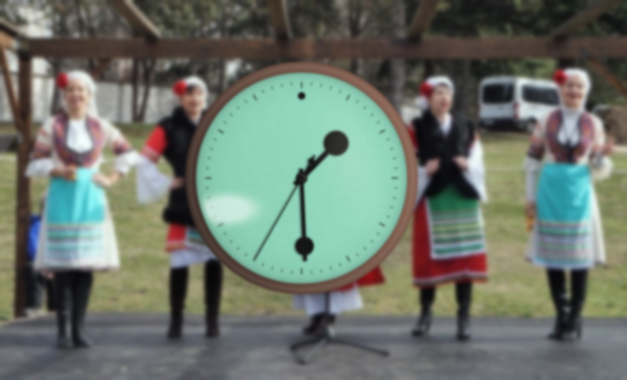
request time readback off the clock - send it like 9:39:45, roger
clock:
1:29:35
